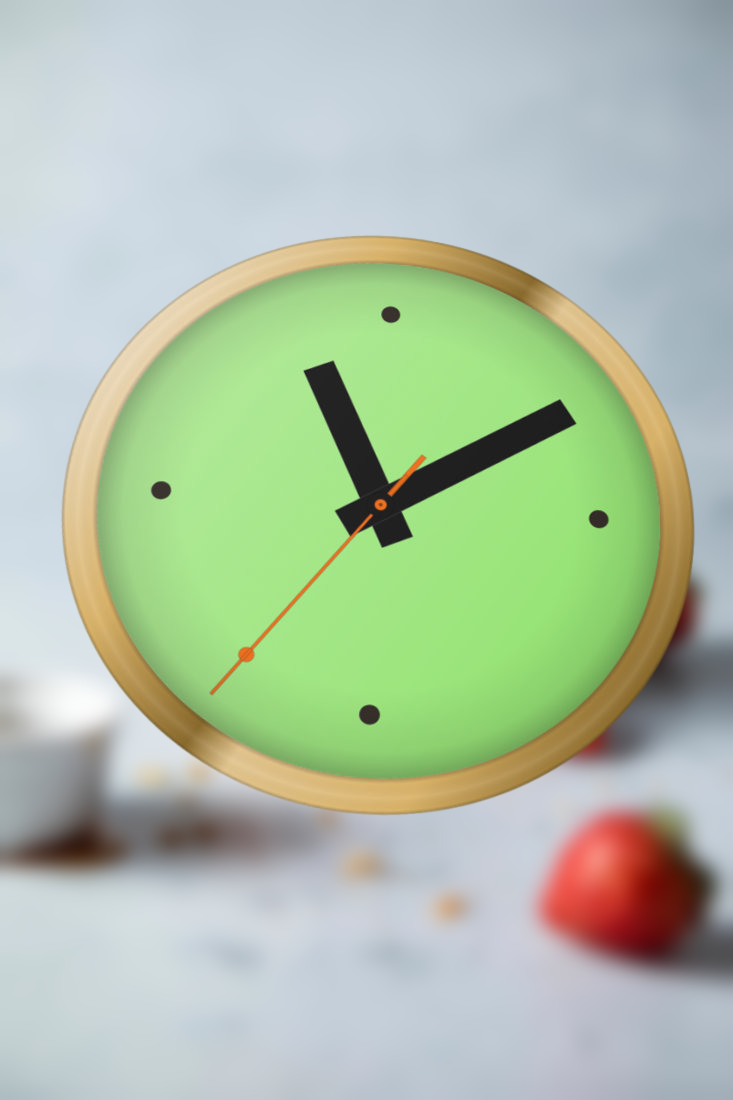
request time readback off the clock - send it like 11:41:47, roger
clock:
11:09:36
